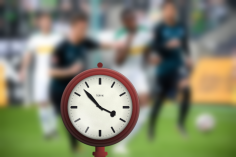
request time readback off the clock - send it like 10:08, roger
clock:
3:53
